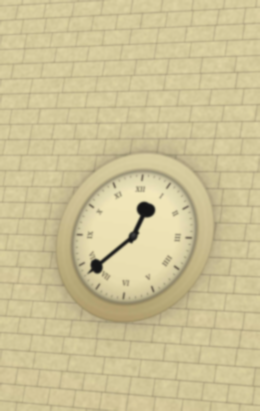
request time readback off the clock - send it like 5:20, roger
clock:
12:38
